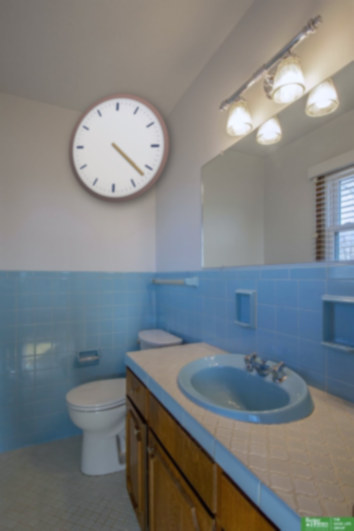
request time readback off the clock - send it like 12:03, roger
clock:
4:22
